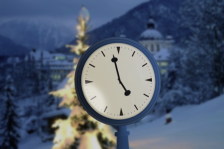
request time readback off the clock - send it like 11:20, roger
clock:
4:58
